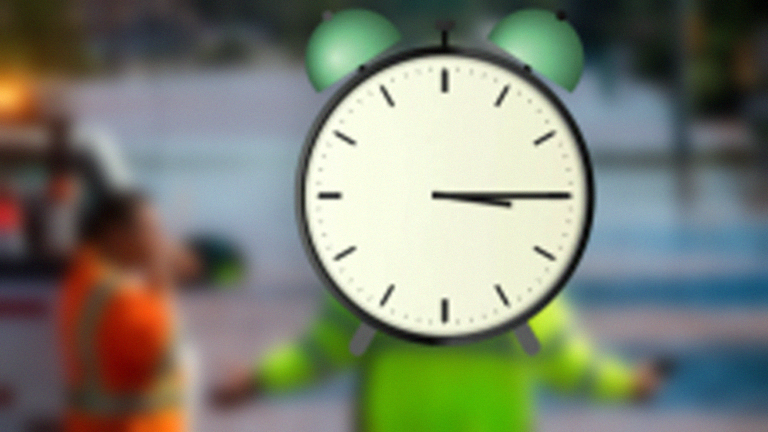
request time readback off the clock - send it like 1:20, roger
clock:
3:15
